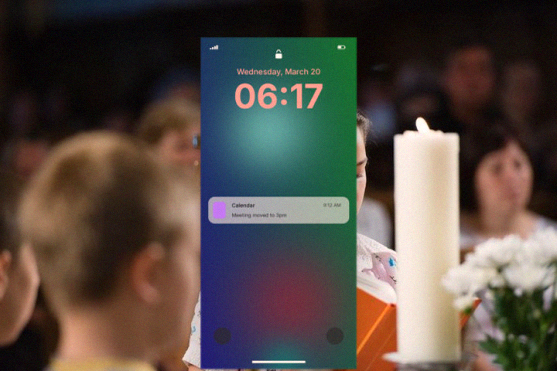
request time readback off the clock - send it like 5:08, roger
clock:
6:17
